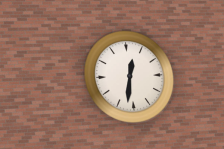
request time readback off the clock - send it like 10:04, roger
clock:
12:32
